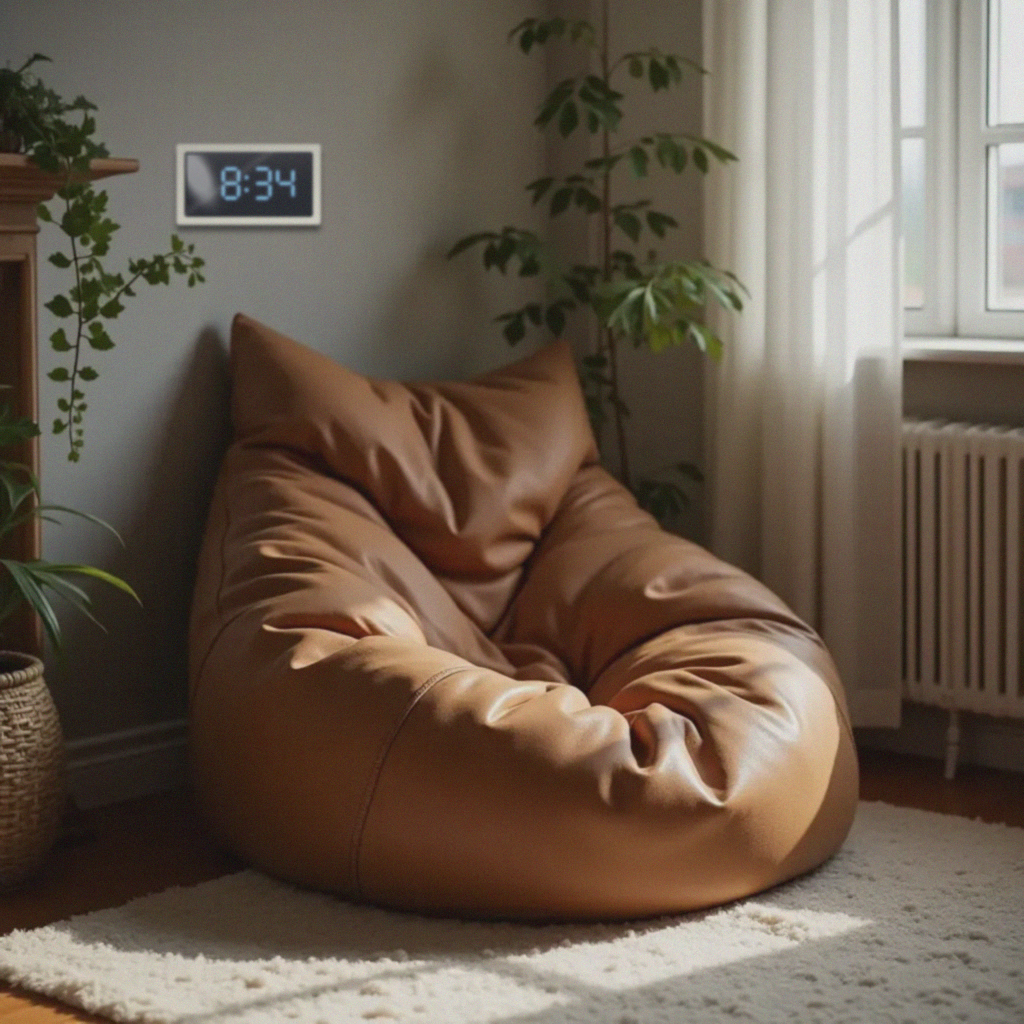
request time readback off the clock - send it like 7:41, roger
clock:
8:34
